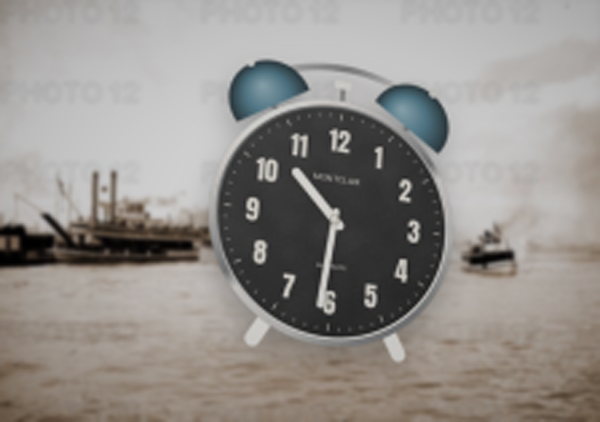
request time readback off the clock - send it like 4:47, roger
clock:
10:31
